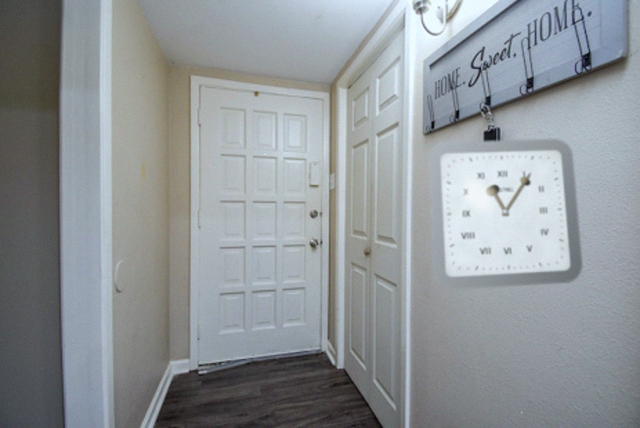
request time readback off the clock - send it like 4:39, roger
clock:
11:06
